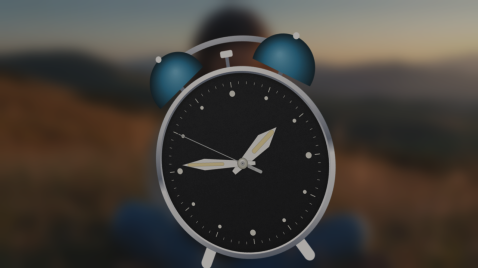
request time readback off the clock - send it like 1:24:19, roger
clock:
1:45:50
